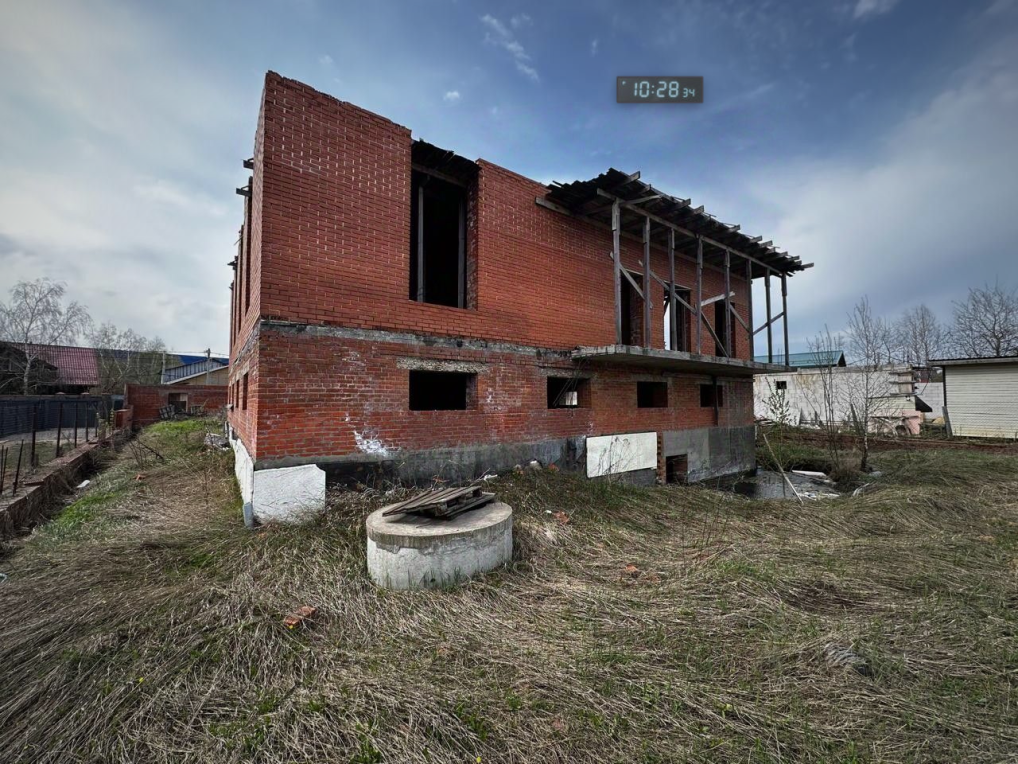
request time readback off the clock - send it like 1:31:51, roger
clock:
10:28:34
